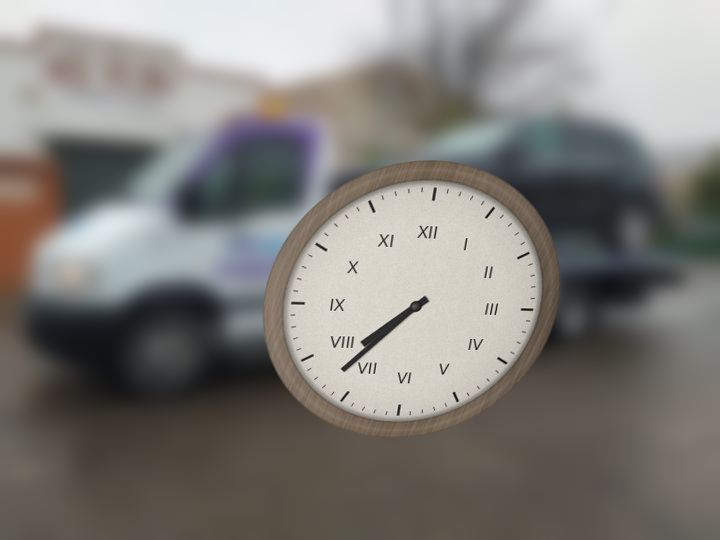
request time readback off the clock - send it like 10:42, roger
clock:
7:37
